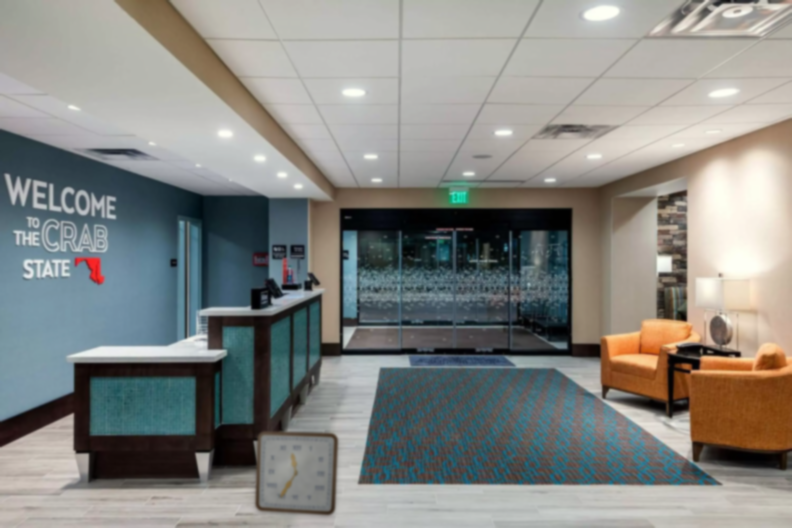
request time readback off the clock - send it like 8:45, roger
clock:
11:35
